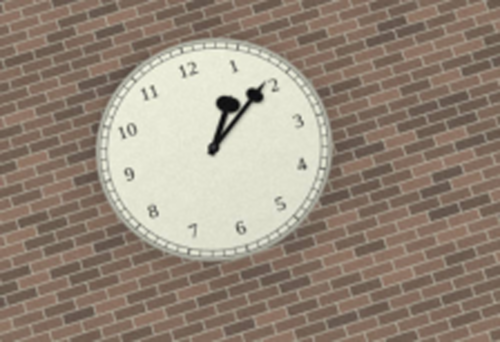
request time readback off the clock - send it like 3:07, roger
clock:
1:09
